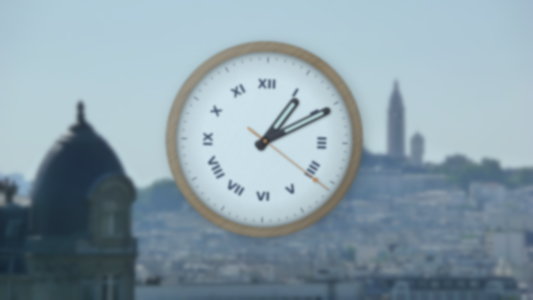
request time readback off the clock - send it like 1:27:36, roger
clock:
1:10:21
